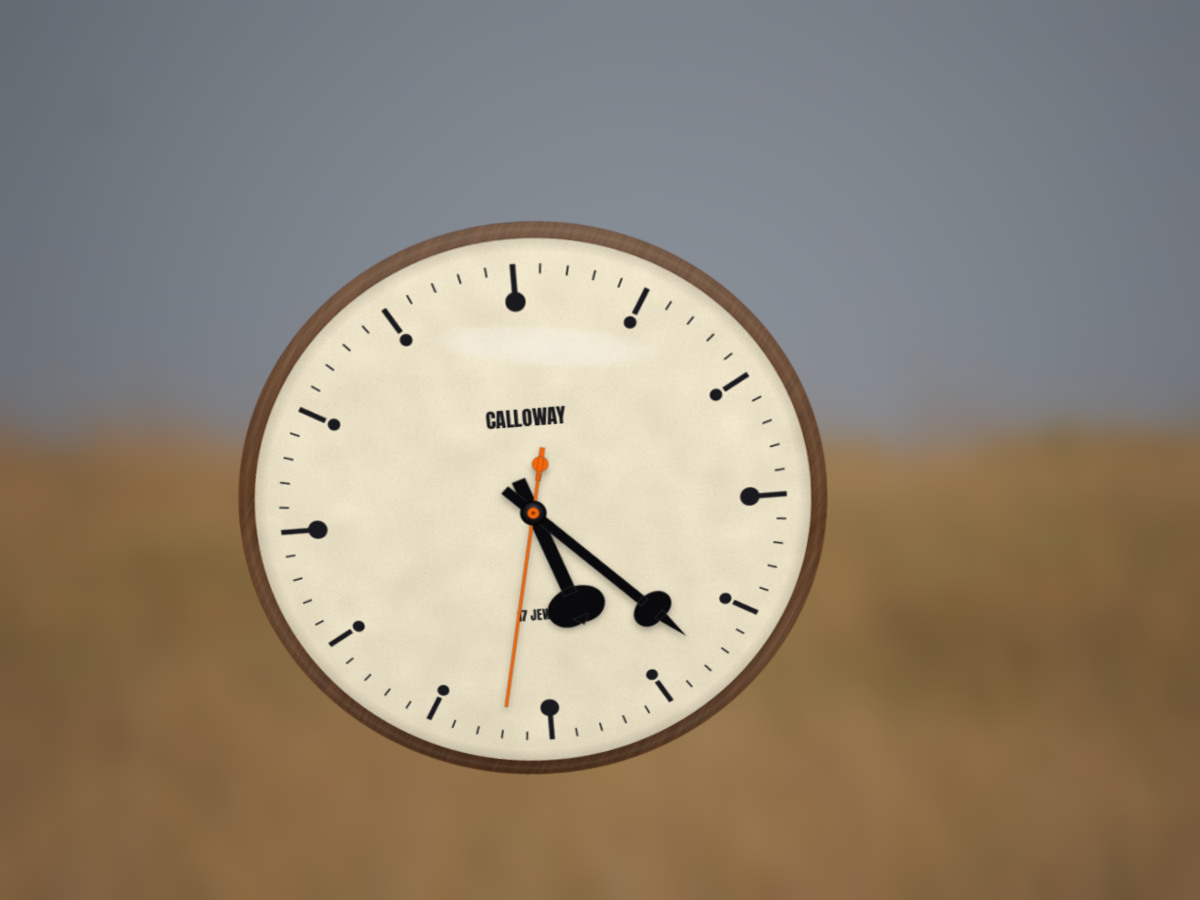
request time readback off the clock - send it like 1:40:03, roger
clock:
5:22:32
